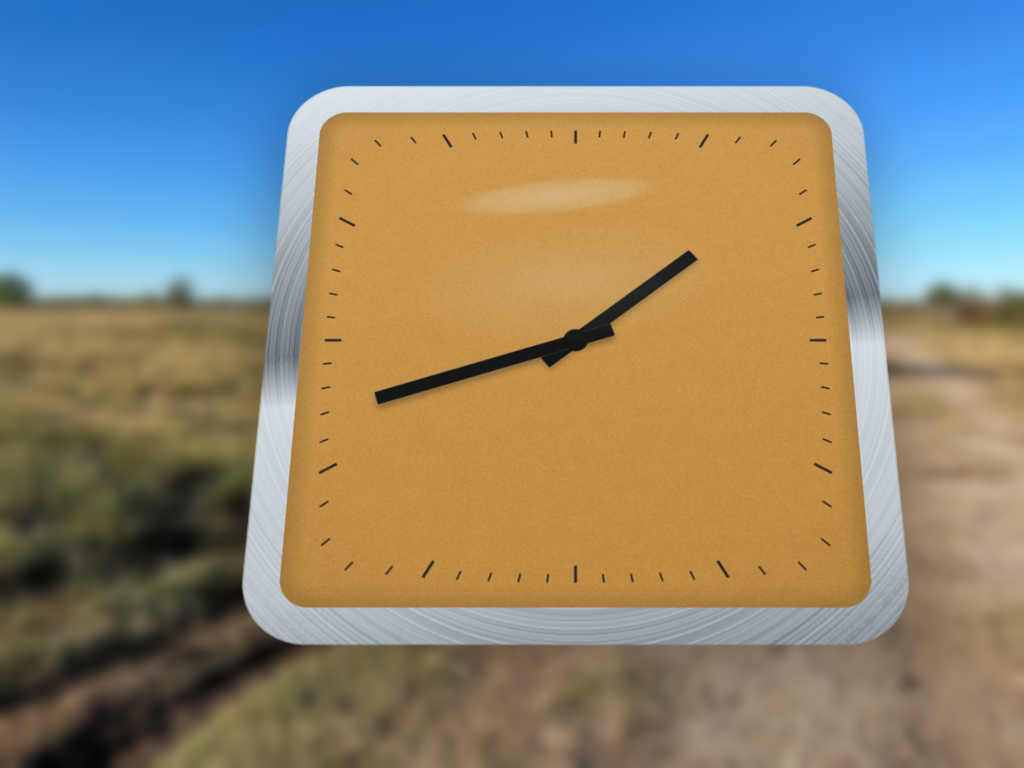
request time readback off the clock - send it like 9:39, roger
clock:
1:42
